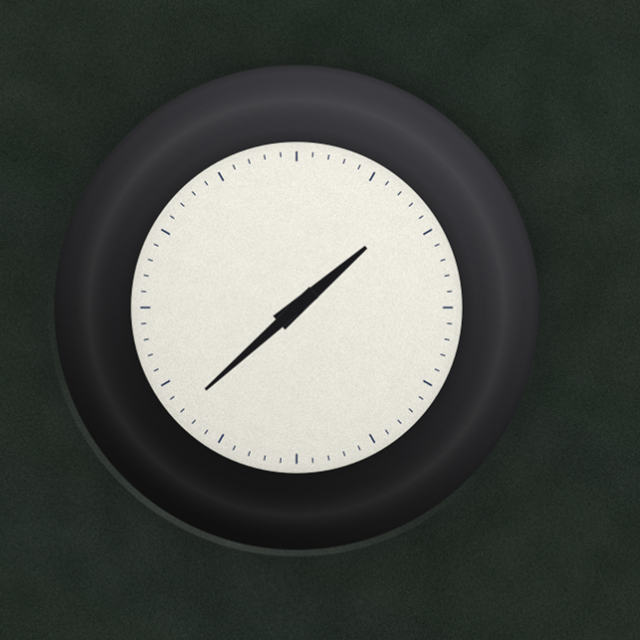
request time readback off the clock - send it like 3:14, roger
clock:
1:38
